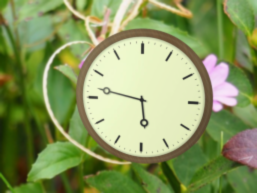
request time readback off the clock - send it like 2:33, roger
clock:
5:47
